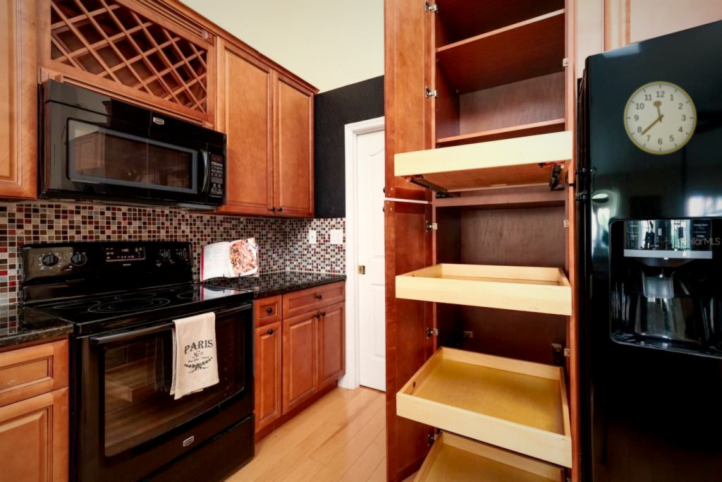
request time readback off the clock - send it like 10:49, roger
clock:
11:38
